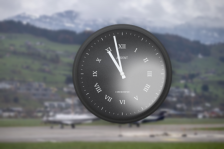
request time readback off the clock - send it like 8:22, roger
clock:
10:58
